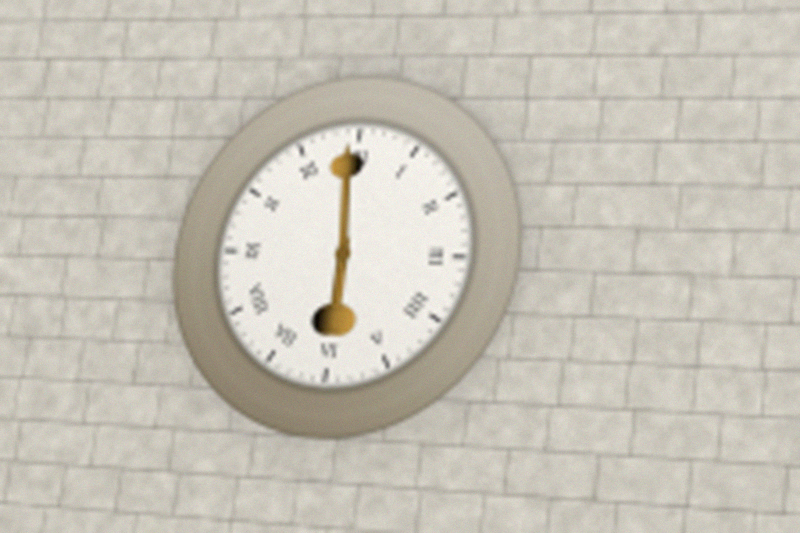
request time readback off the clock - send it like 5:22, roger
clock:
5:59
